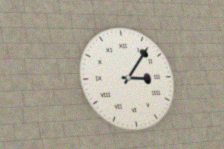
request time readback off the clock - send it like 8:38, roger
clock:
3:07
